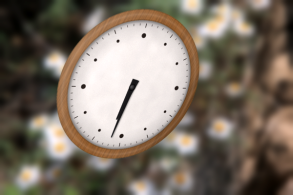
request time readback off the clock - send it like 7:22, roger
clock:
6:32
